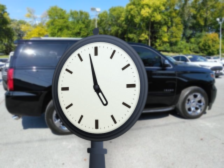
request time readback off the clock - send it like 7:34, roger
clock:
4:58
